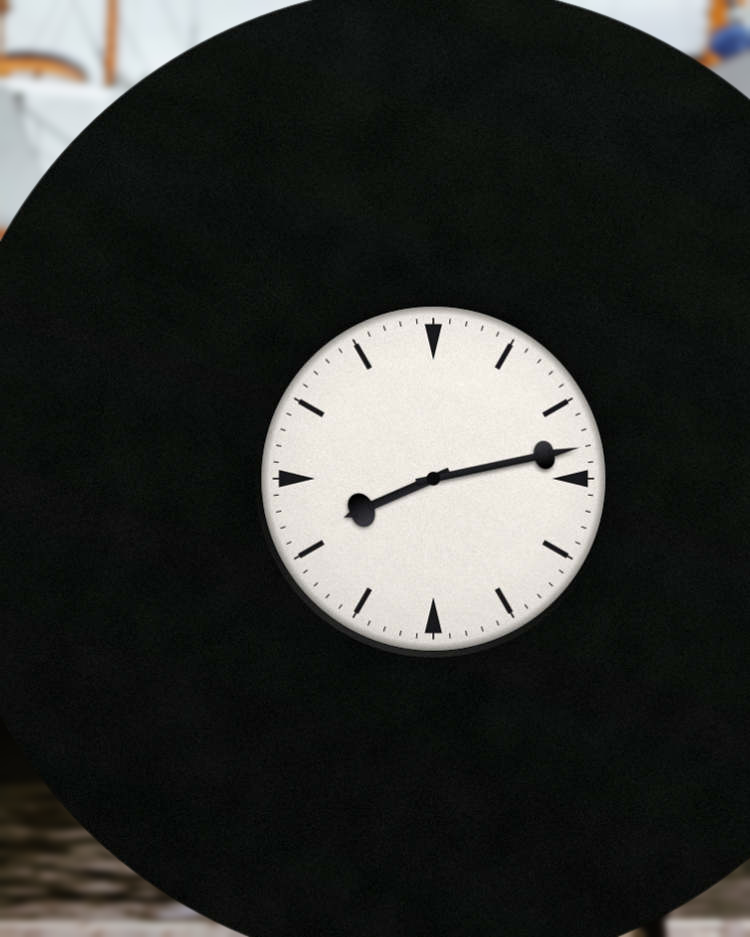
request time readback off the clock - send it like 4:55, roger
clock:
8:13
